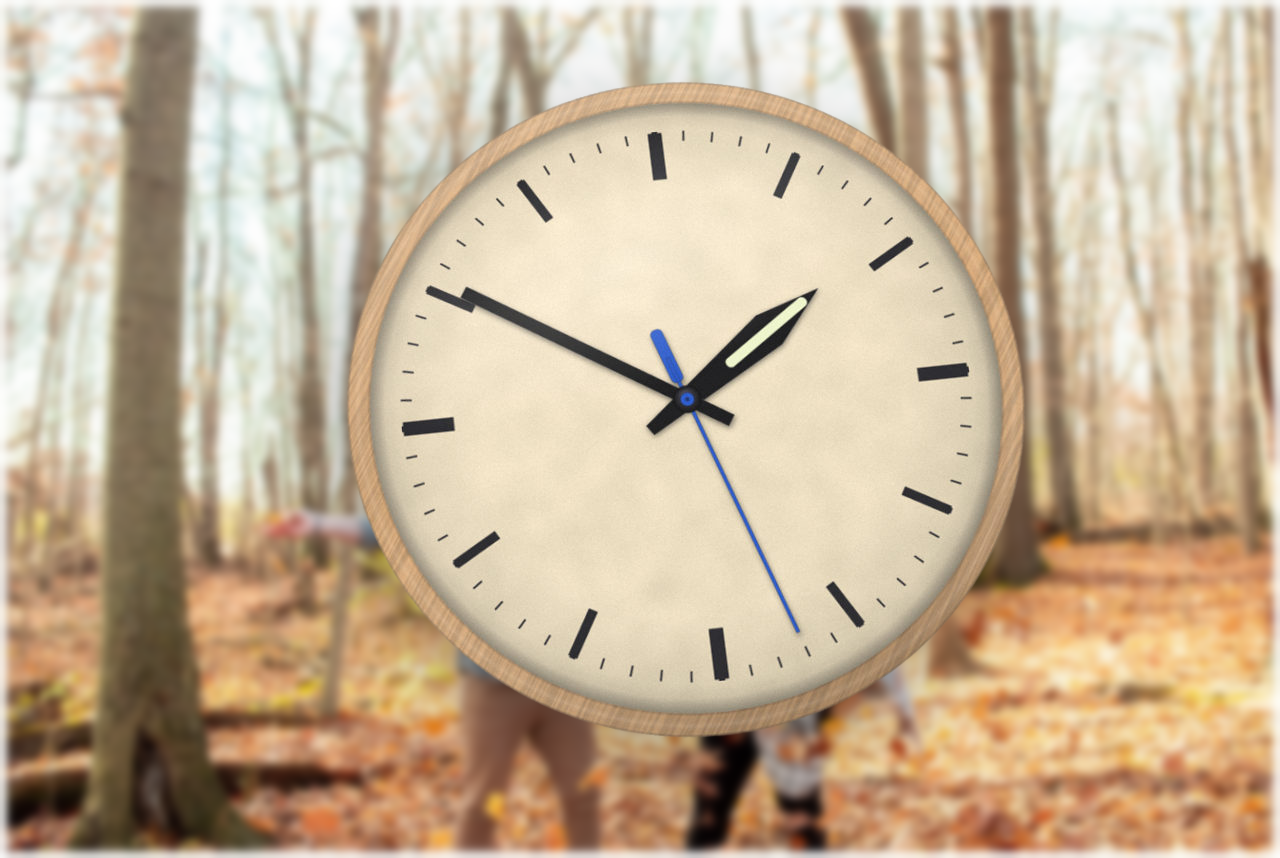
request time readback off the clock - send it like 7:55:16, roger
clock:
1:50:27
